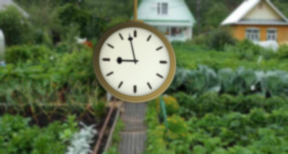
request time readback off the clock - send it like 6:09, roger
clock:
8:58
